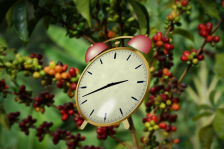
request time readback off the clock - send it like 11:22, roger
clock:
2:42
